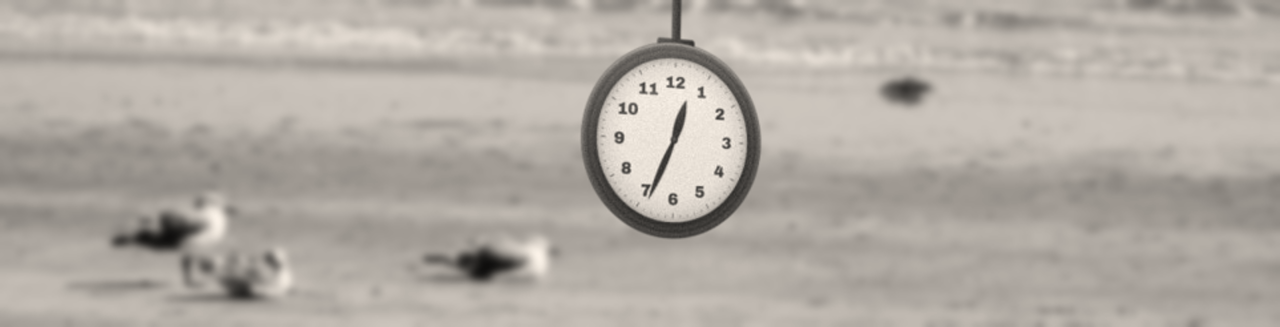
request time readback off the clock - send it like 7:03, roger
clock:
12:34
